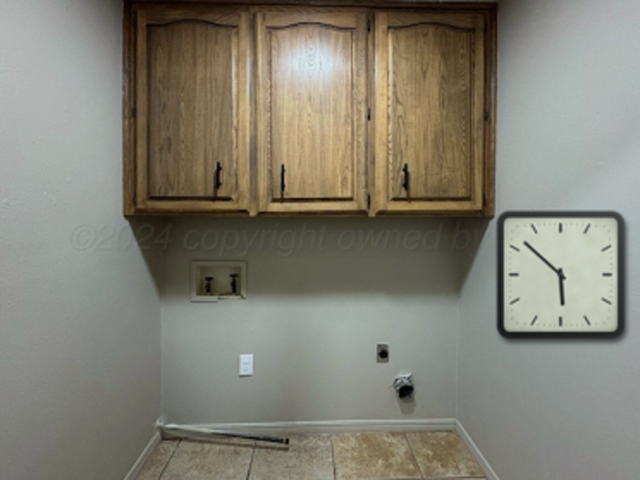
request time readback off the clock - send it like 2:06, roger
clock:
5:52
